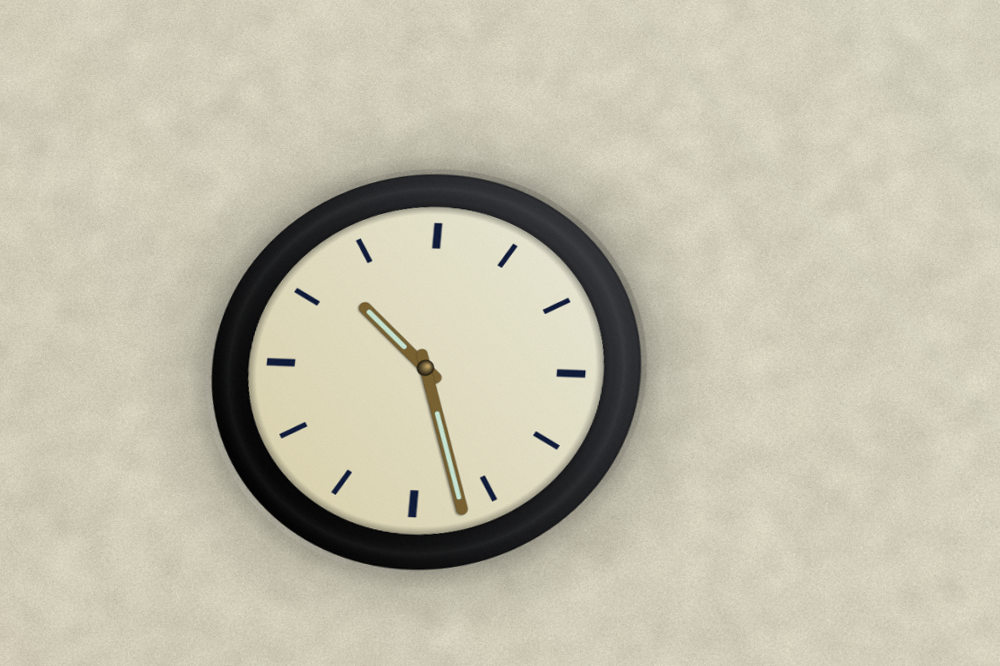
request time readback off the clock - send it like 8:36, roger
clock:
10:27
